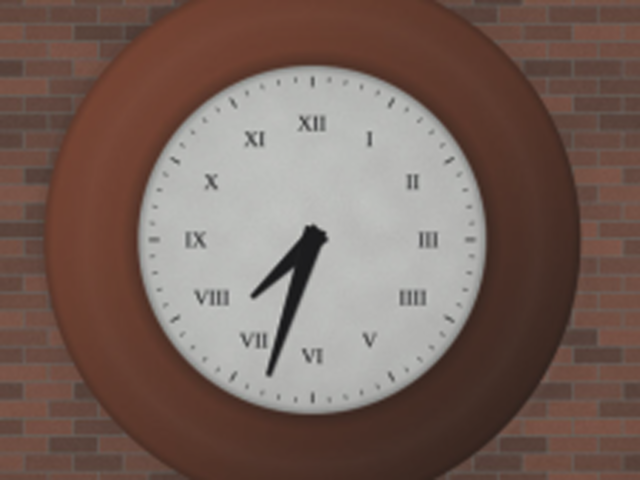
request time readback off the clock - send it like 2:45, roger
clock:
7:33
